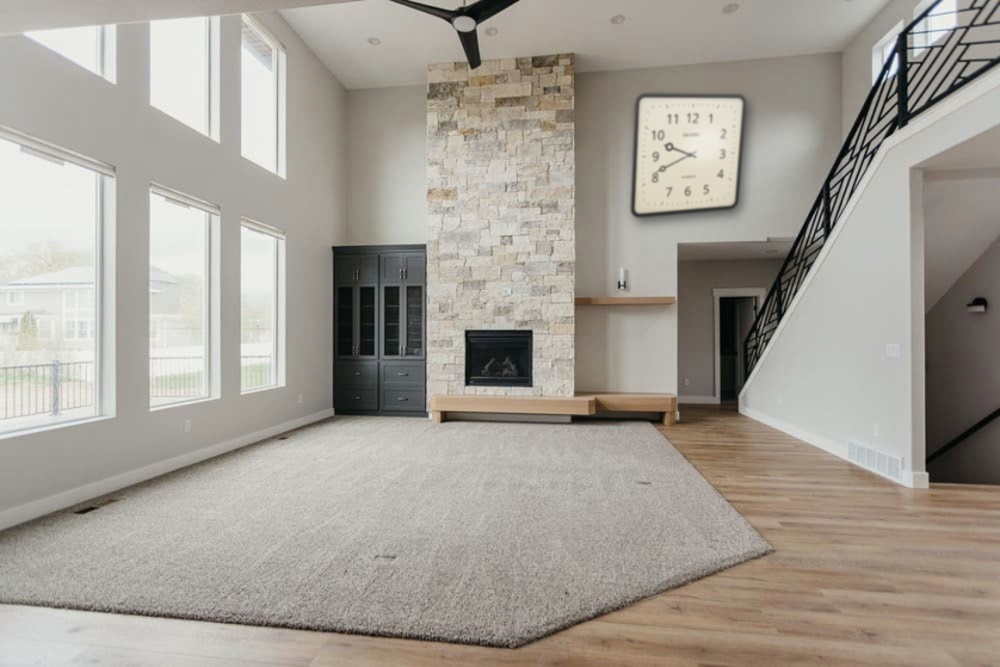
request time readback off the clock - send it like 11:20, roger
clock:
9:41
